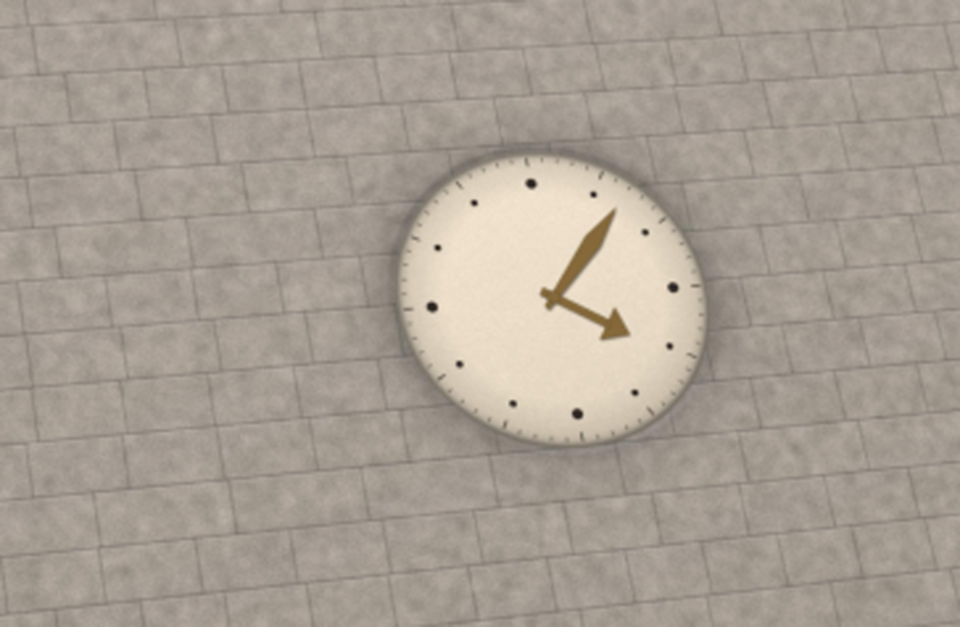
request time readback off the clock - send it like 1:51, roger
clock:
4:07
